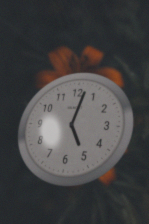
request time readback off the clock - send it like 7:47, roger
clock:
5:02
